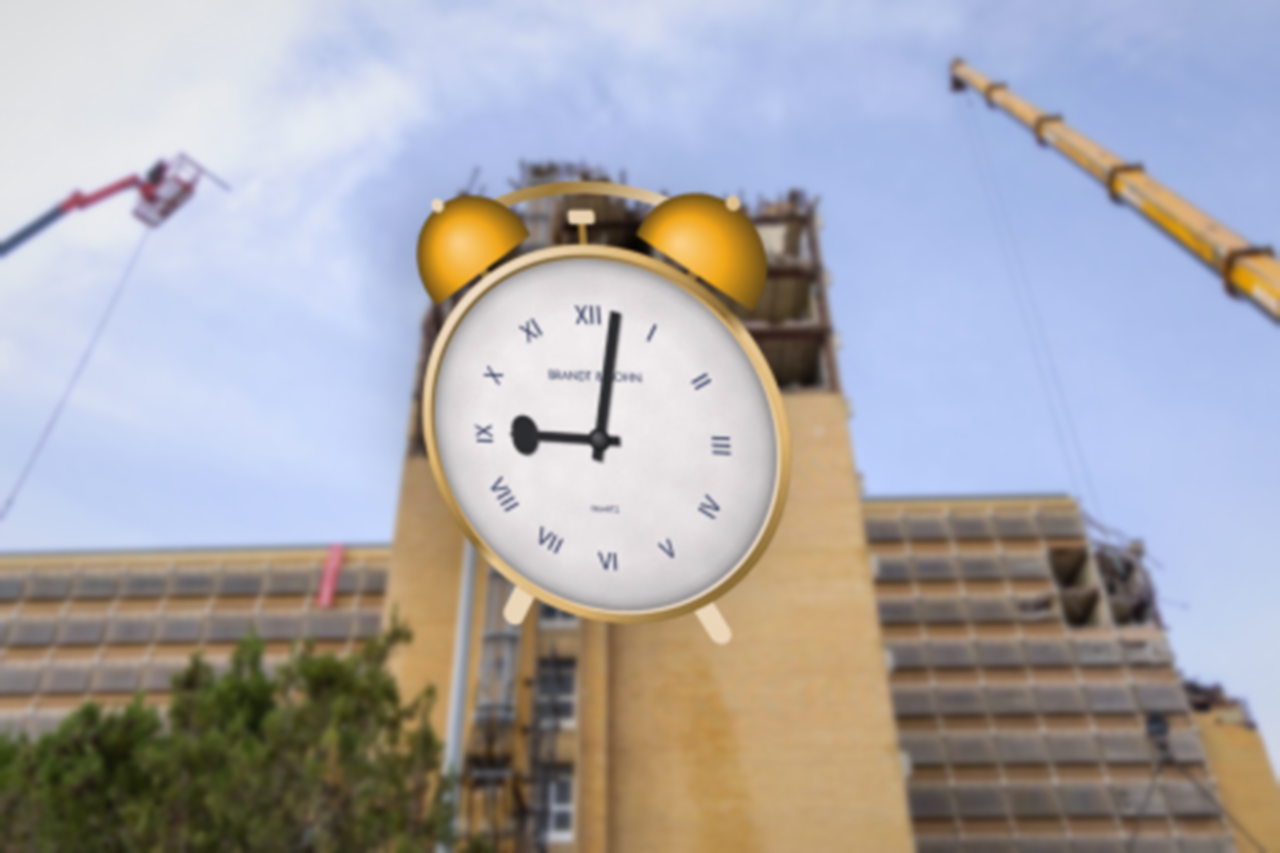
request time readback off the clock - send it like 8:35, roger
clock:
9:02
